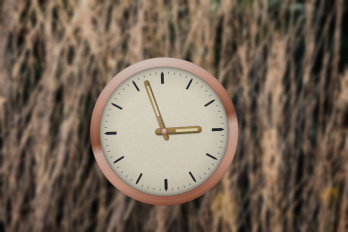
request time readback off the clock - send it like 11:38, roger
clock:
2:57
